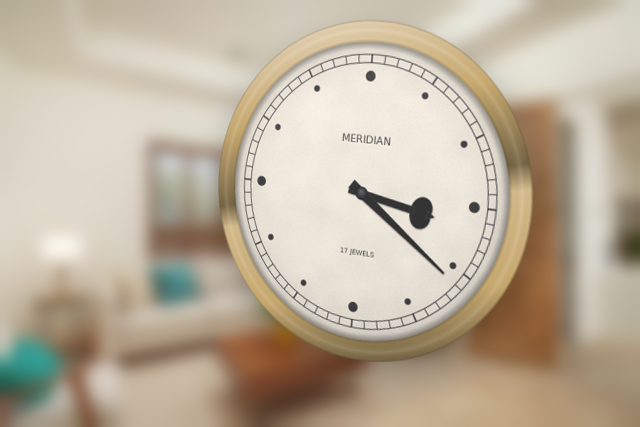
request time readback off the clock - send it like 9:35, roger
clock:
3:21
